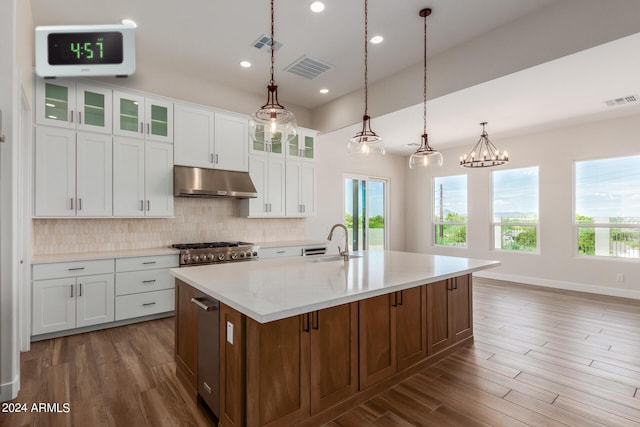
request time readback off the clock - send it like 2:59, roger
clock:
4:57
